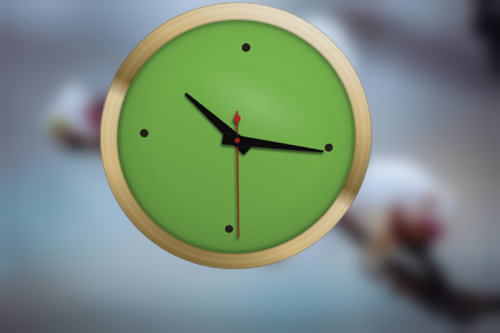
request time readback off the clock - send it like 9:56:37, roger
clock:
10:15:29
